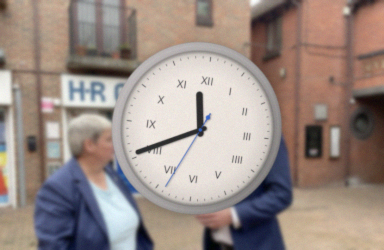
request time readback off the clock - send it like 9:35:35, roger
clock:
11:40:34
